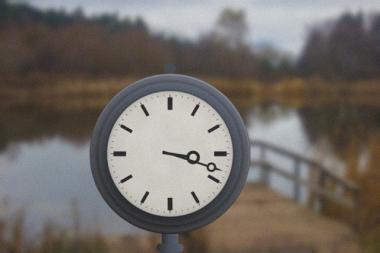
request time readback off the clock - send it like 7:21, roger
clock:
3:18
